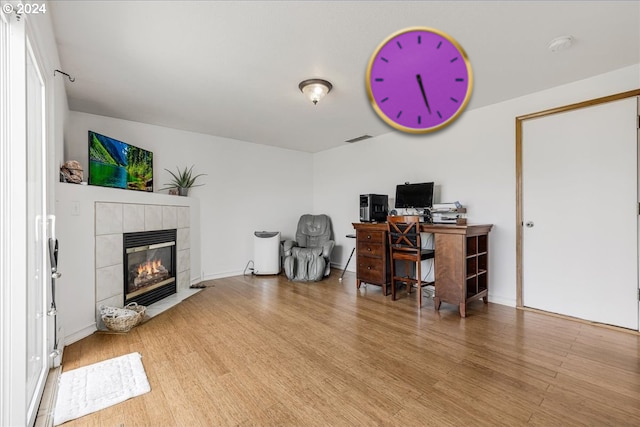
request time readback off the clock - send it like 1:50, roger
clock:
5:27
